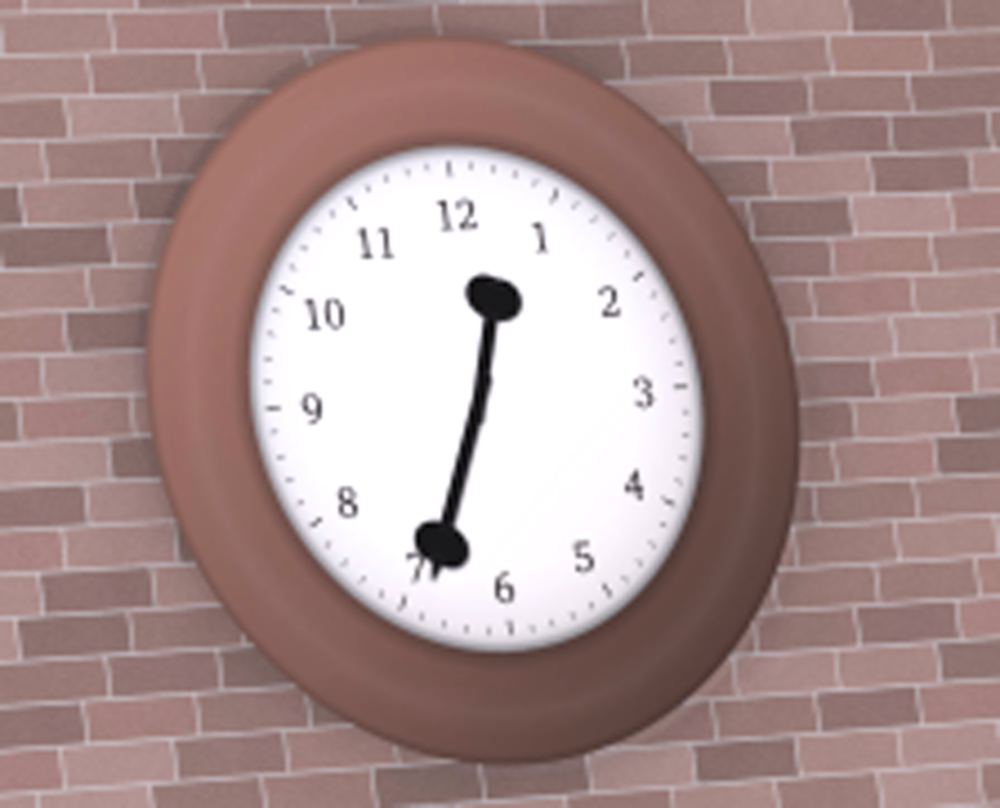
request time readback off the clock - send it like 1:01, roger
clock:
12:34
